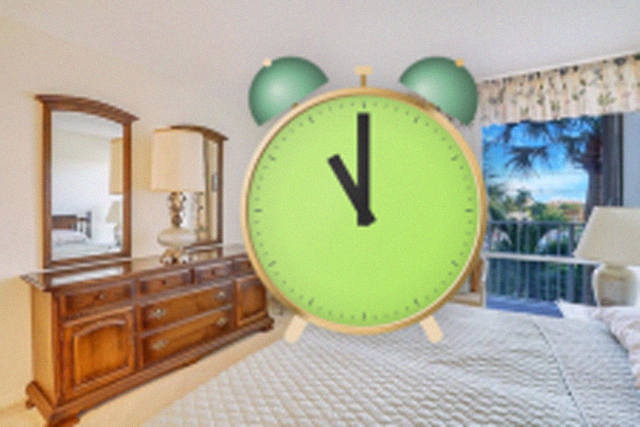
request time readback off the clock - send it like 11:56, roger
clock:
11:00
